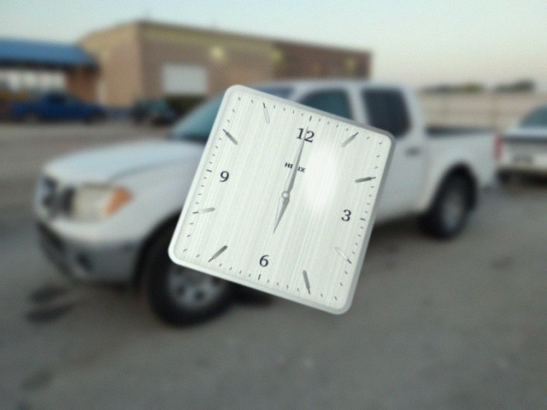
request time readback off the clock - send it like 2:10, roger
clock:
6:00
